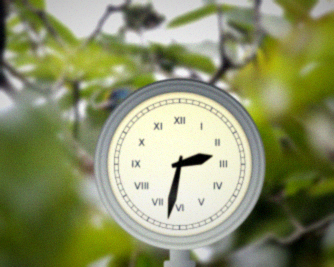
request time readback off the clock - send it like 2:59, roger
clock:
2:32
